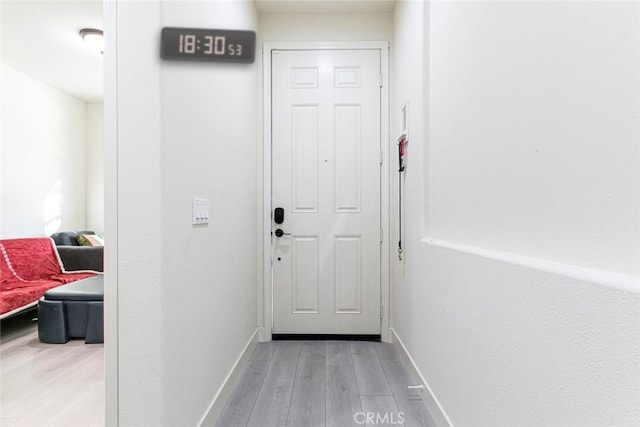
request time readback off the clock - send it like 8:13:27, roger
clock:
18:30:53
